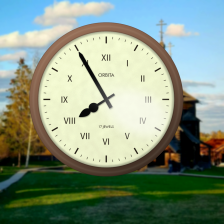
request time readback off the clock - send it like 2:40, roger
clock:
7:55
